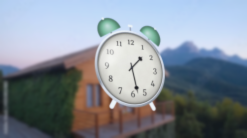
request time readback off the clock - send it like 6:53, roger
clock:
1:28
